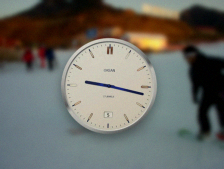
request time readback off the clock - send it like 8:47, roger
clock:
9:17
